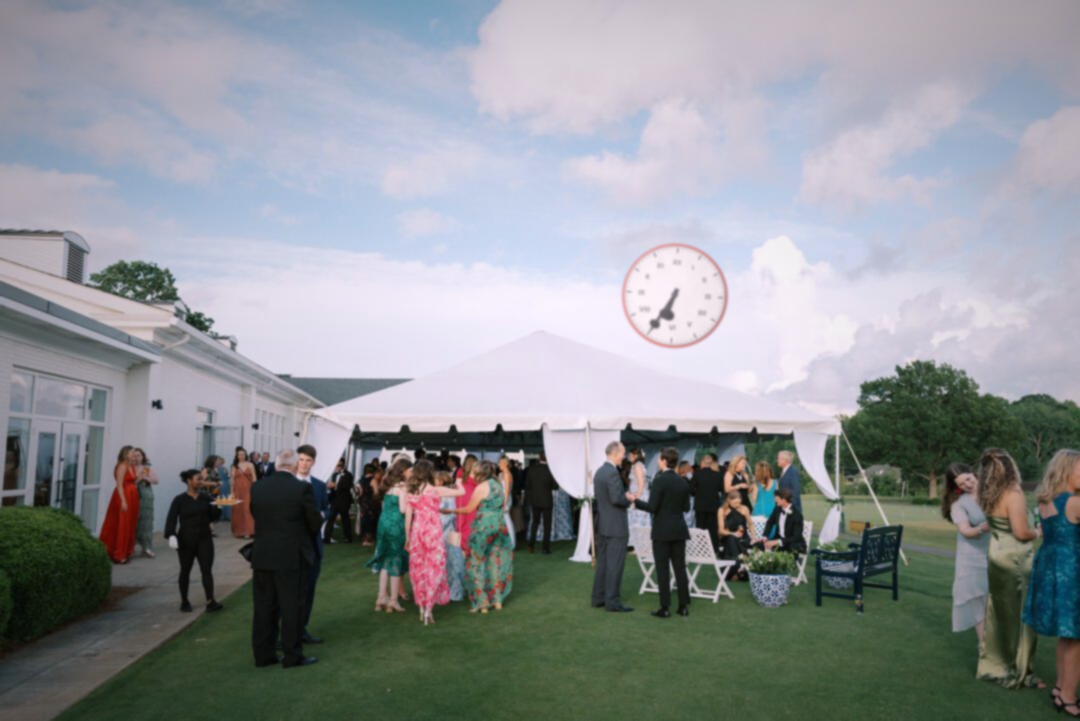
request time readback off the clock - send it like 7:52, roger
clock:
6:35
